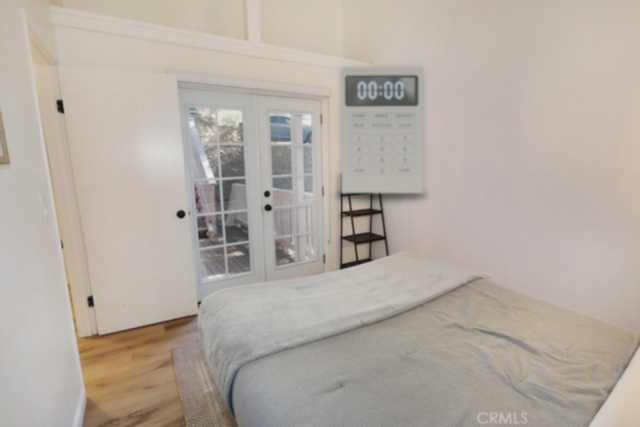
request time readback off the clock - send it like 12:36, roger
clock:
0:00
